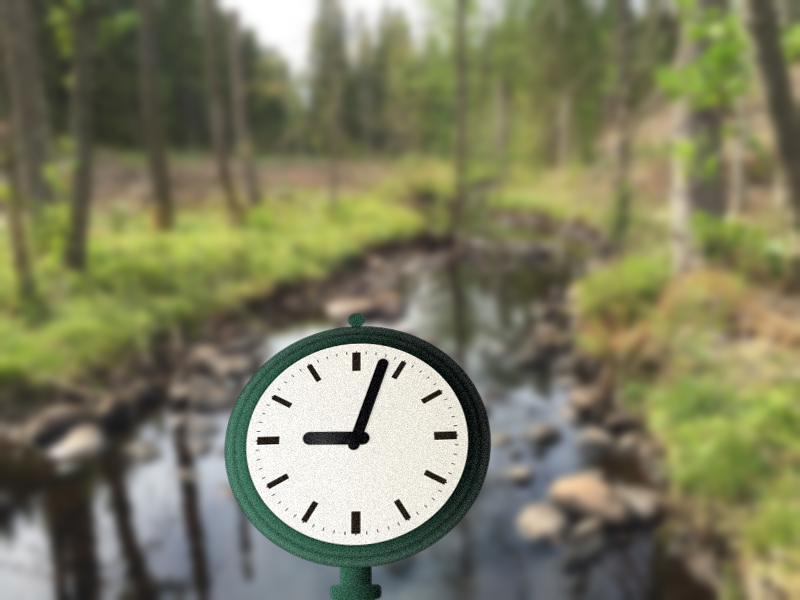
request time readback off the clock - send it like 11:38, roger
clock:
9:03
